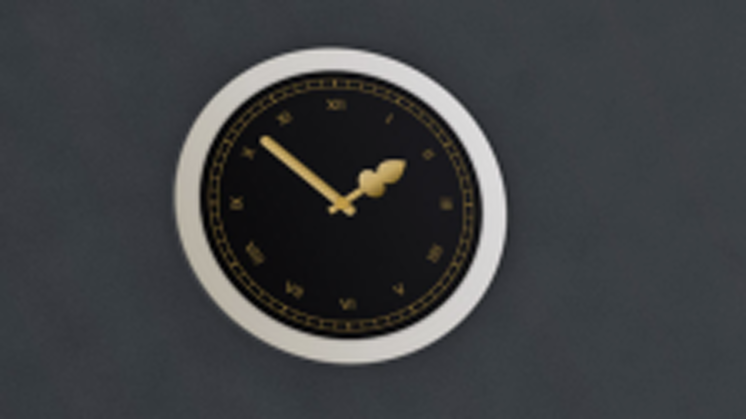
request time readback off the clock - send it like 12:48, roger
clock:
1:52
